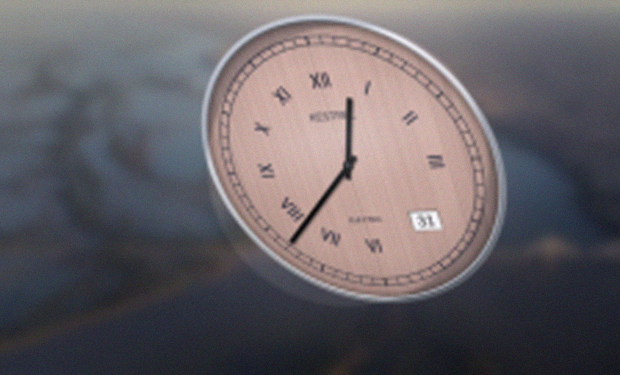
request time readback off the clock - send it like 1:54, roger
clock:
12:38
